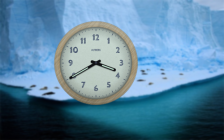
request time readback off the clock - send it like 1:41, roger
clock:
3:40
